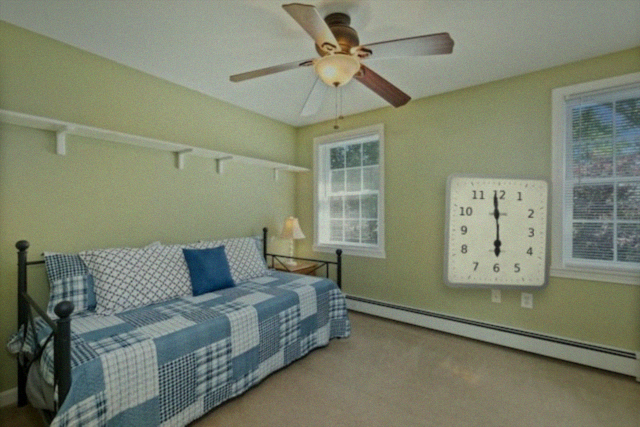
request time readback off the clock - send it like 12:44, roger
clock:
5:59
